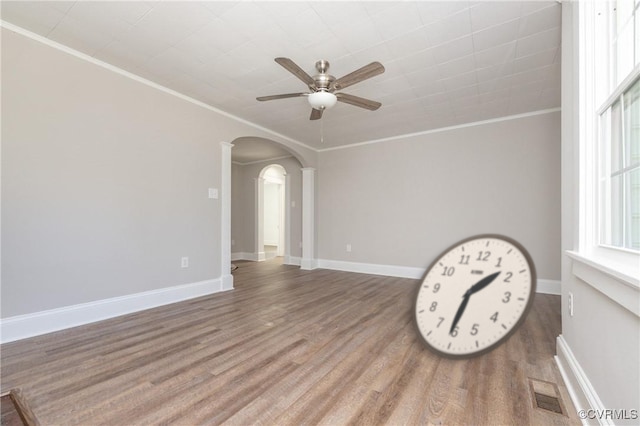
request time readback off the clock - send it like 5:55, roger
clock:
1:31
